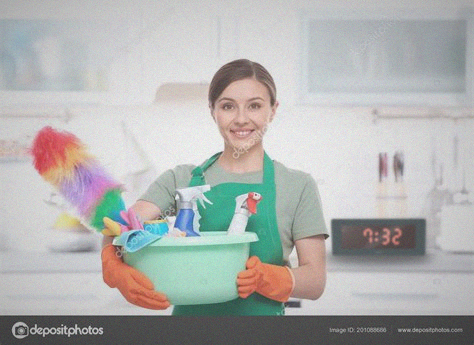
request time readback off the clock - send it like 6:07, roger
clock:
7:32
